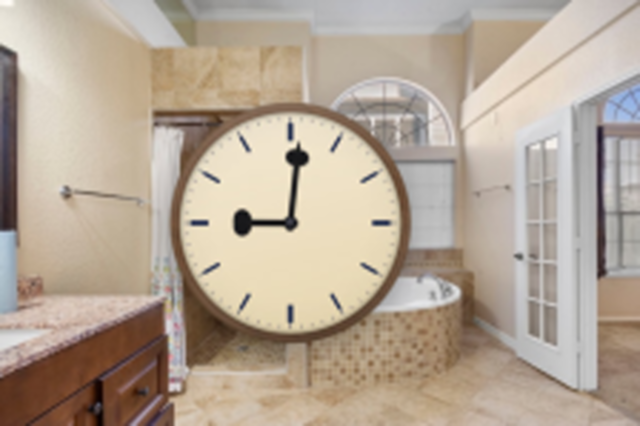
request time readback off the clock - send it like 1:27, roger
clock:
9:01
